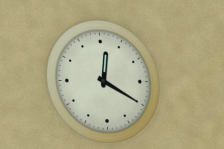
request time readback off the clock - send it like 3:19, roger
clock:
12:20
